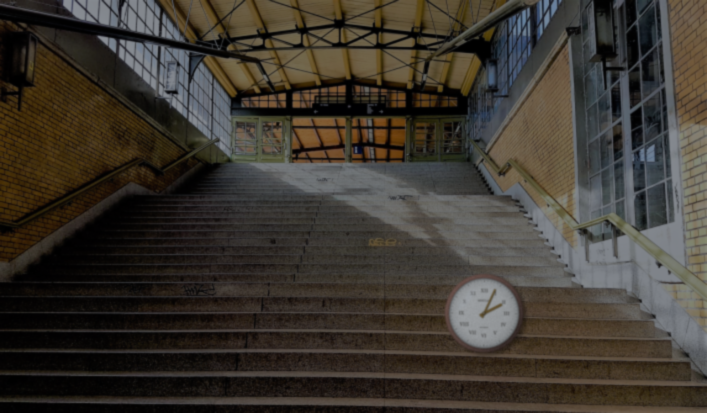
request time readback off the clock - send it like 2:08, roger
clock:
2:04
